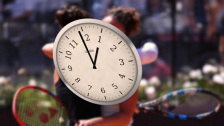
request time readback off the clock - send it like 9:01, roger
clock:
12:59
